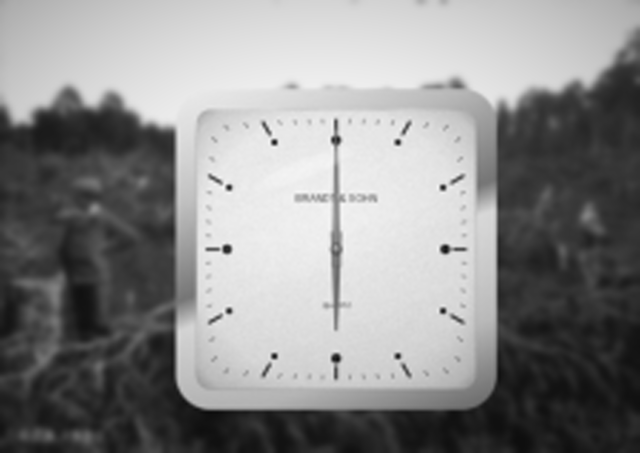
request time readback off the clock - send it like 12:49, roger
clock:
6:00
